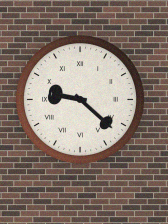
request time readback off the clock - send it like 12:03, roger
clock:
9:22
